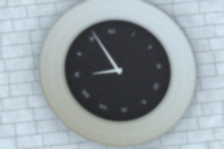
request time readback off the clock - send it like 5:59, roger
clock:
8:56
